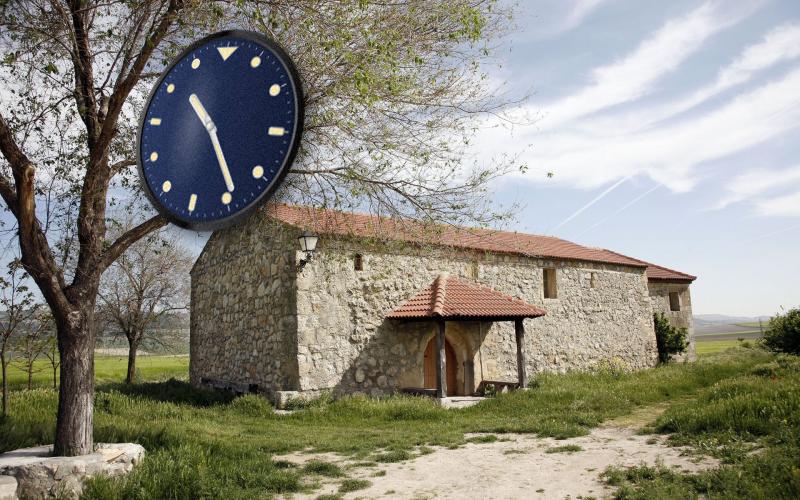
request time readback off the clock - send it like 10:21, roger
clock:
10:24
